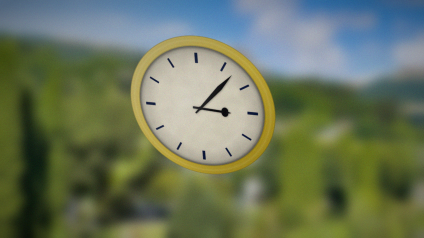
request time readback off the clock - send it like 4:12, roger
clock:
3:07
